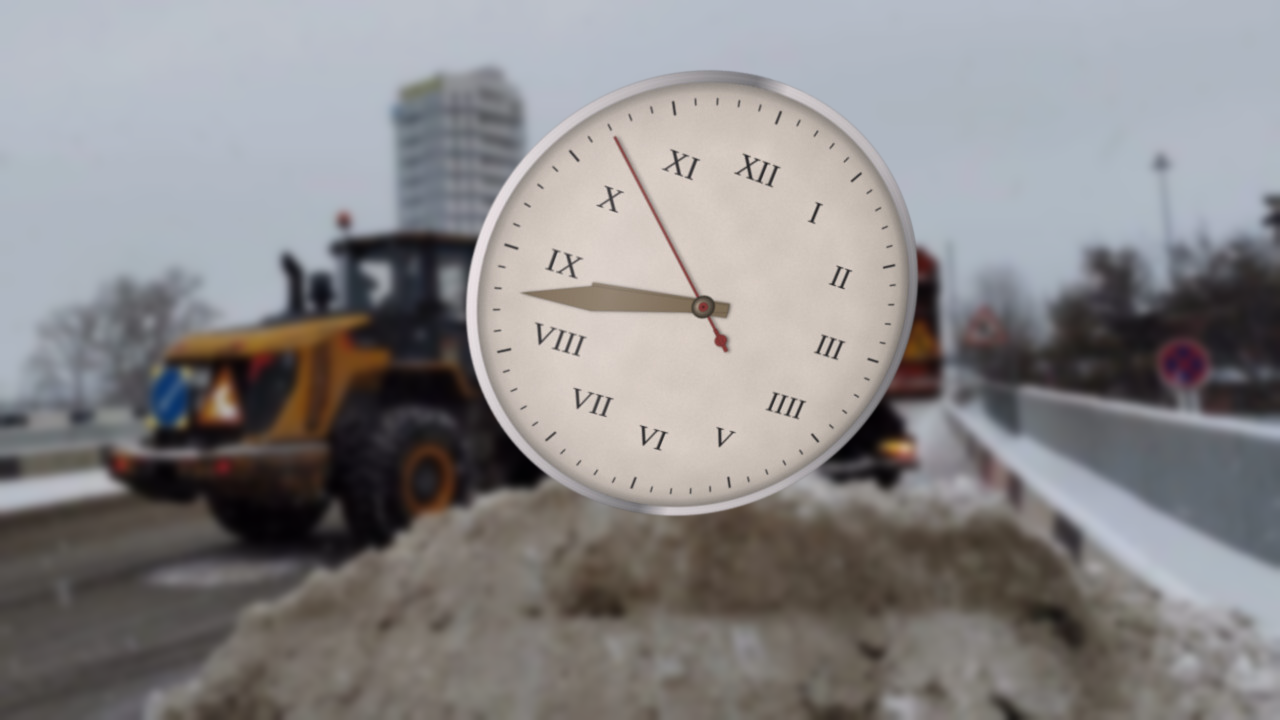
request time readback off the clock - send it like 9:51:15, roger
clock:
8:42:52
